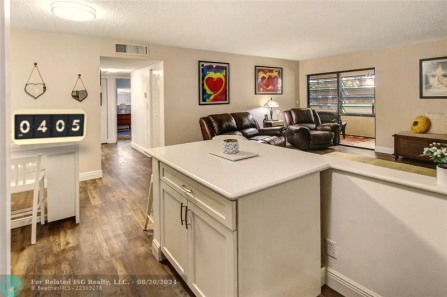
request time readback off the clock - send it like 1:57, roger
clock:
4:05
